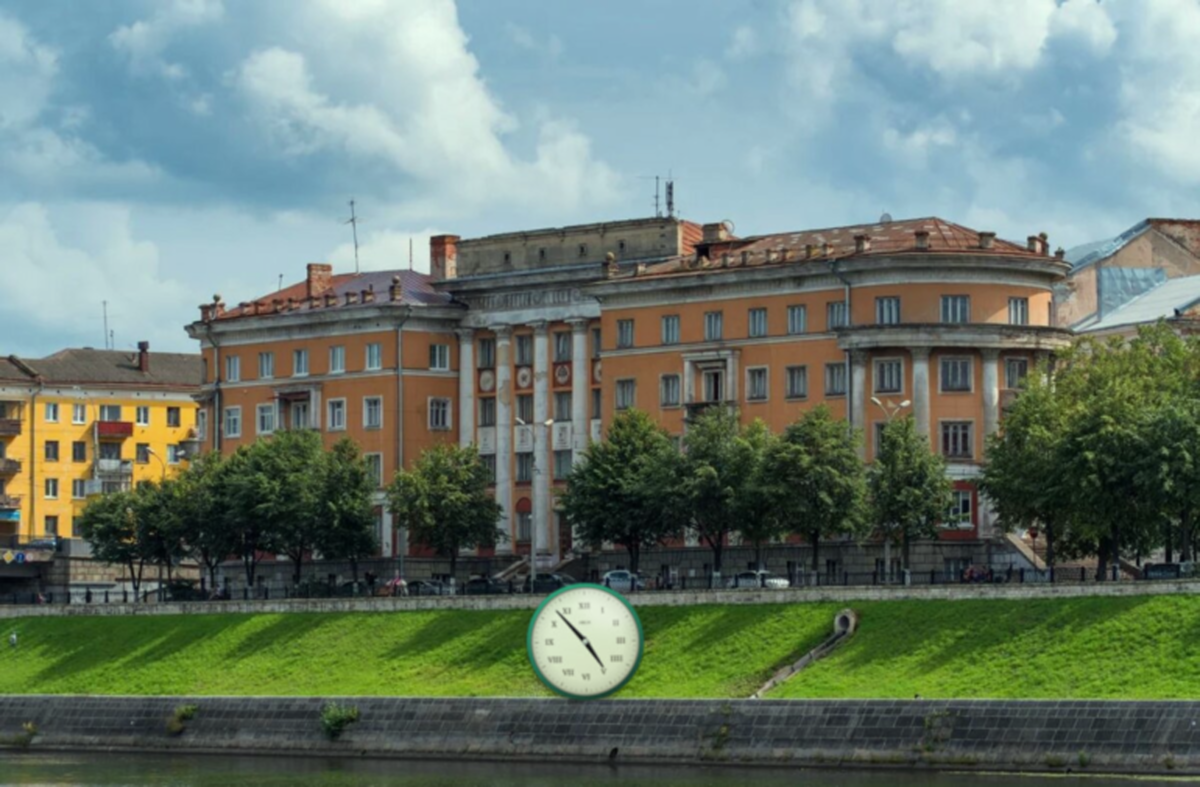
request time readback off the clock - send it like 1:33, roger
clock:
4:53
